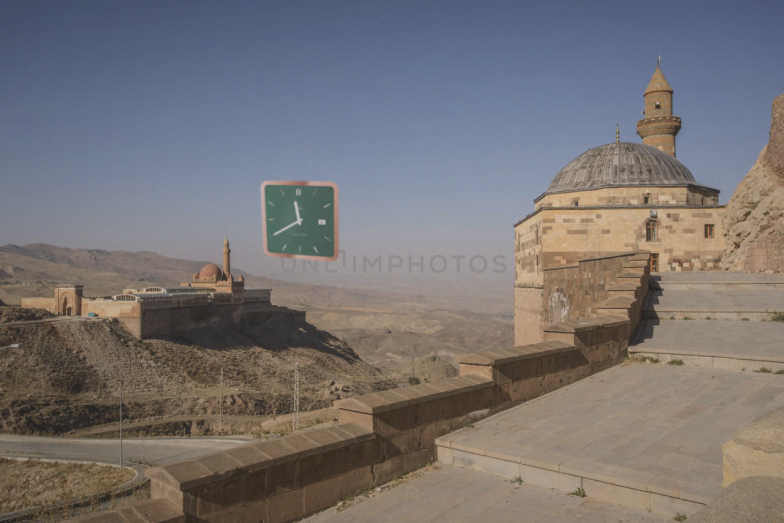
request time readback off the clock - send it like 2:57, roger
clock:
11:40
